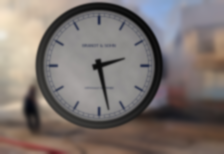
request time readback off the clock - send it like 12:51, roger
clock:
2:28
